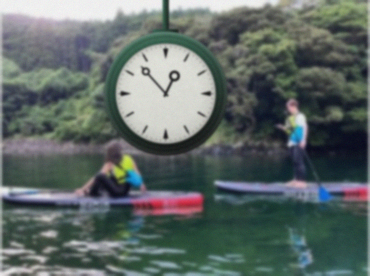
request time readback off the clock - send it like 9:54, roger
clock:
12:53
